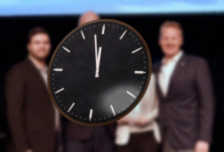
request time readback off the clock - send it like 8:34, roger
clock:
11:58
